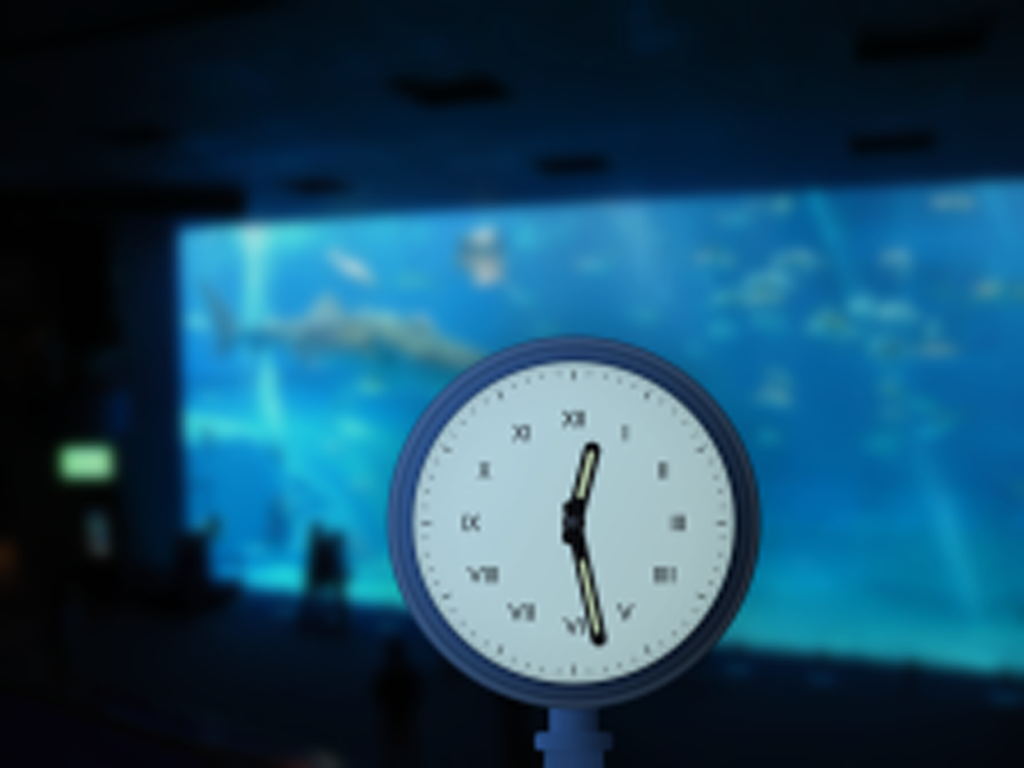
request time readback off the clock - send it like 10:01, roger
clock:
12:28
